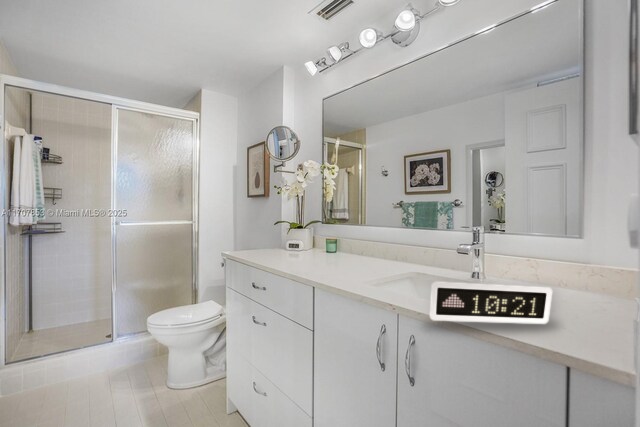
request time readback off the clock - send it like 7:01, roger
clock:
10:21
